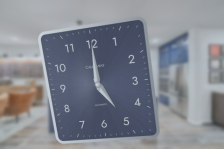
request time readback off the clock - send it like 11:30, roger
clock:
5:00
